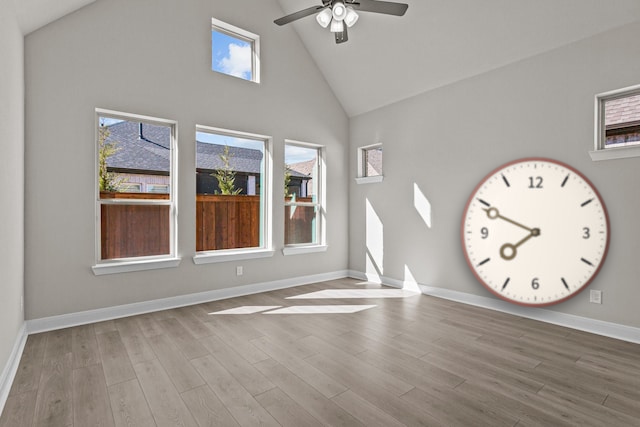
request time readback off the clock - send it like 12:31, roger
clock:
7:49
